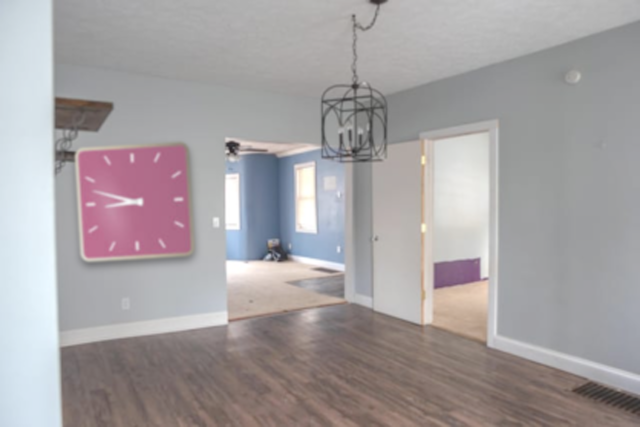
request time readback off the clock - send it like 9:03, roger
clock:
8:48
